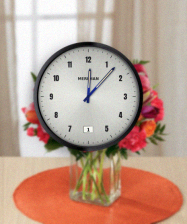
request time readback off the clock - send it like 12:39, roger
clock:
12:07
